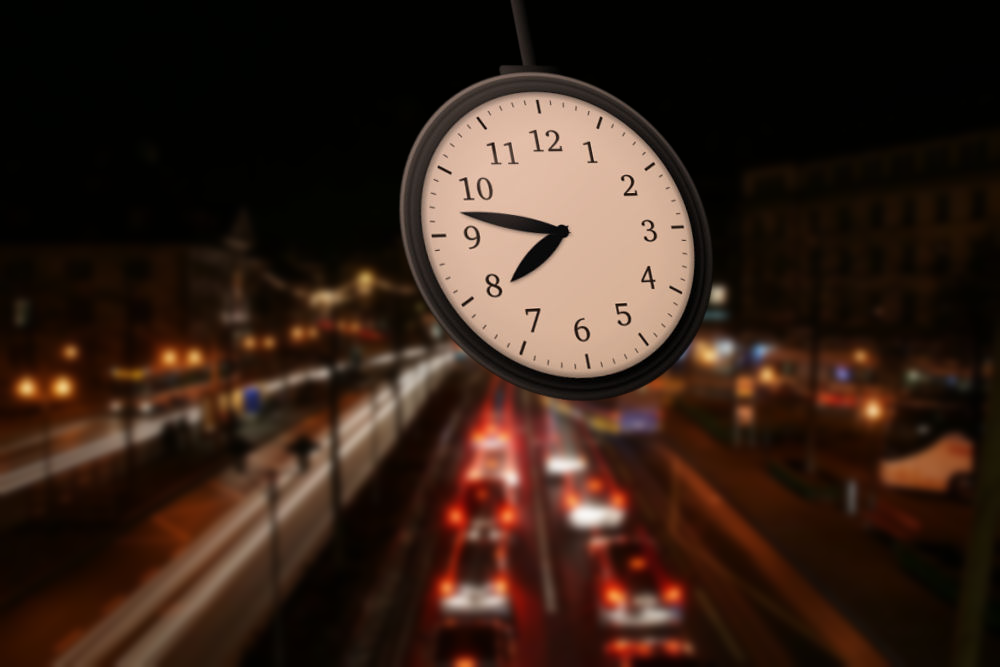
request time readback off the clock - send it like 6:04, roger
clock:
7:47
